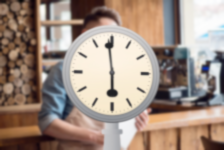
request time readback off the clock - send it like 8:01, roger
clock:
5:59
